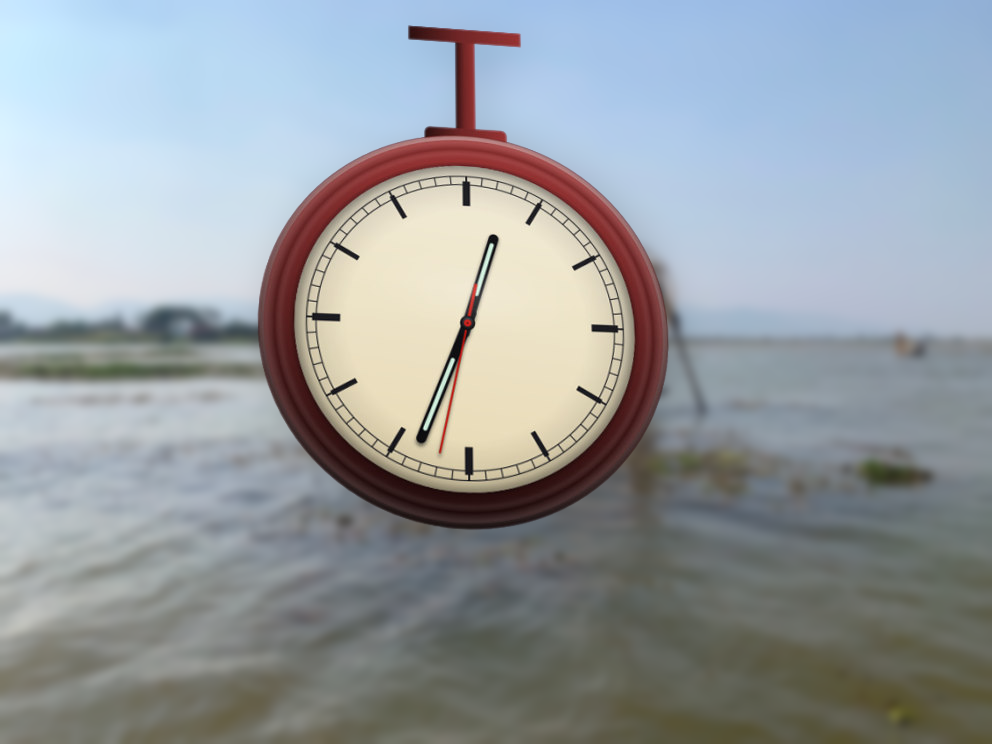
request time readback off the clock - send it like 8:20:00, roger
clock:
12:33:32
